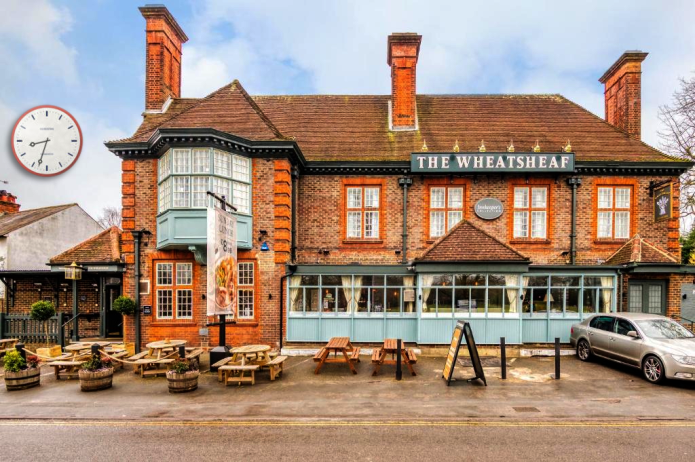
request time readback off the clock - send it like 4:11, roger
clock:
8:33
